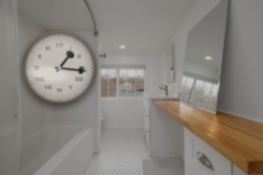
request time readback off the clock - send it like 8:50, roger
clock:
1:16
